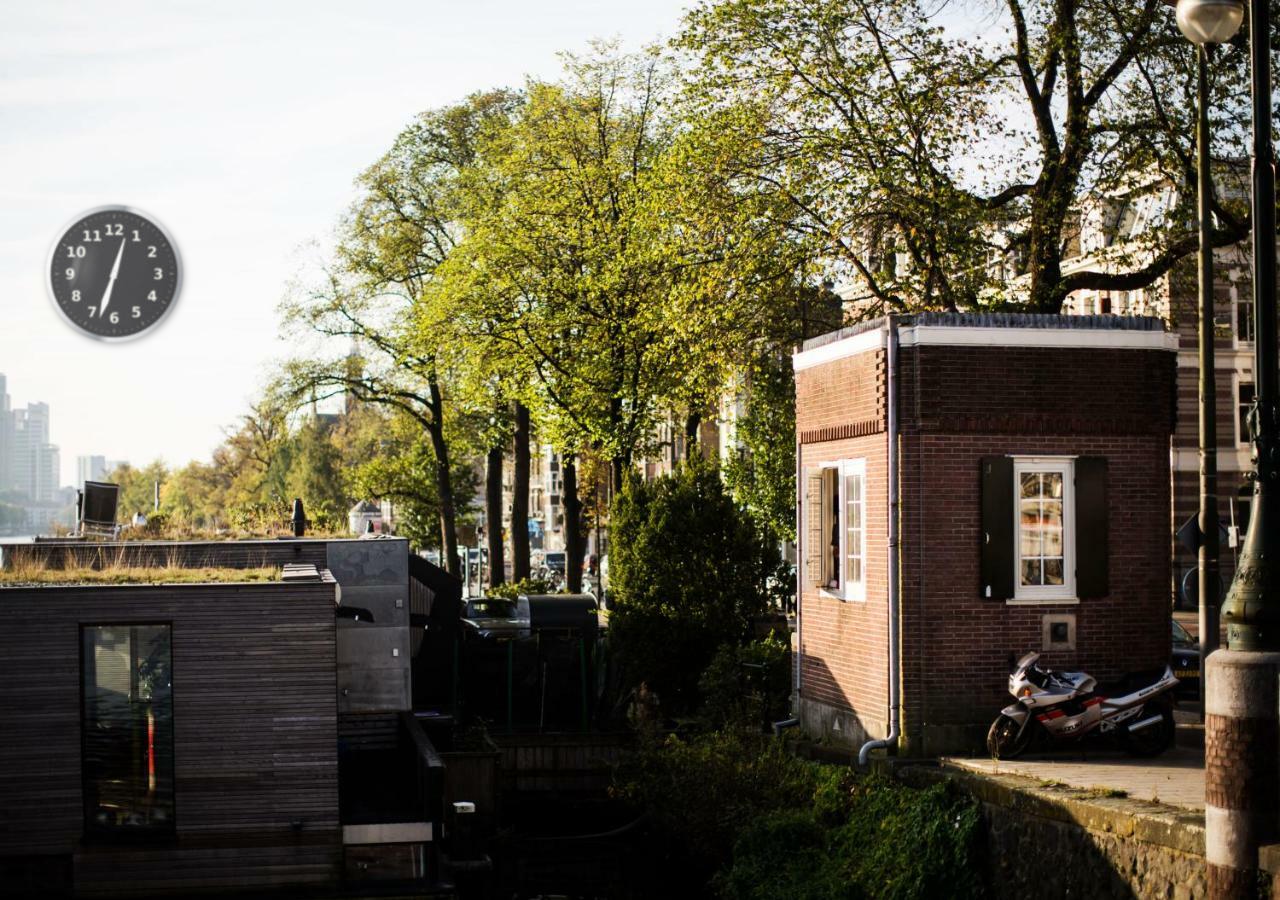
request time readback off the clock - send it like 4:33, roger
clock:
12:33
